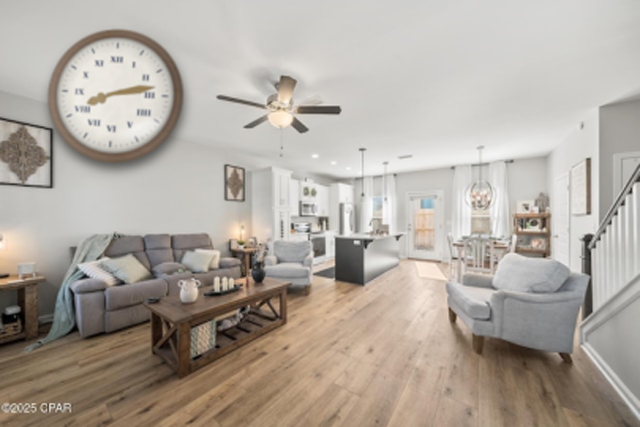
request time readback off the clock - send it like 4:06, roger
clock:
8:13
